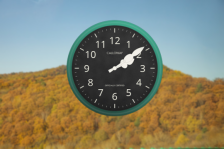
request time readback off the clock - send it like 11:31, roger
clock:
2:09
